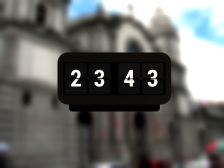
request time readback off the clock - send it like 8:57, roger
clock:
23:43
